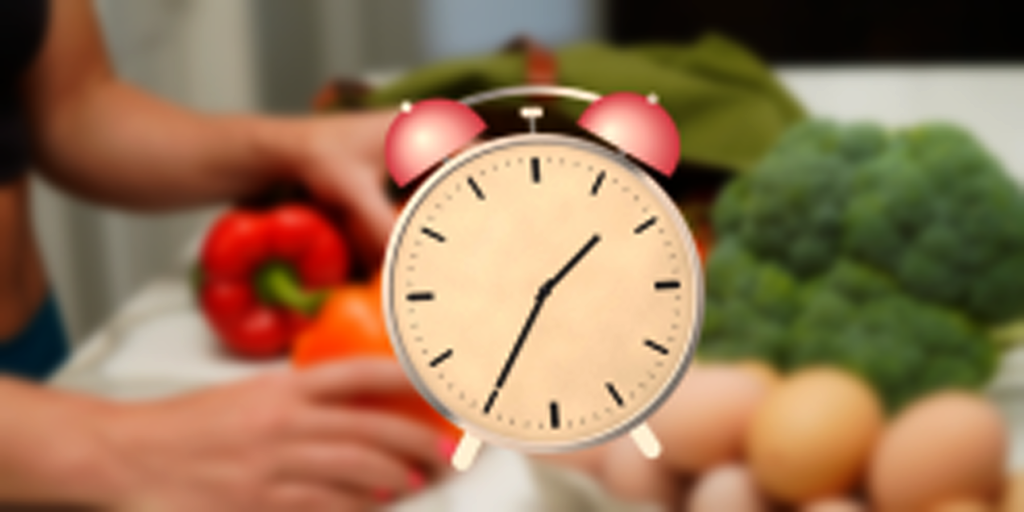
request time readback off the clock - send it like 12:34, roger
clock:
1:35
